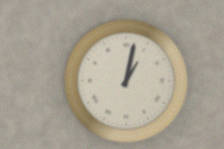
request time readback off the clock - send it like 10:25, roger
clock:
1:02
